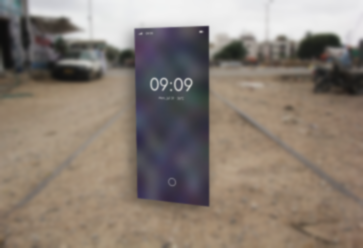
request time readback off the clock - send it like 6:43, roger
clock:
9:09
